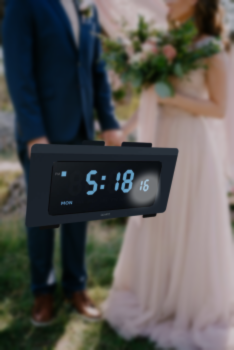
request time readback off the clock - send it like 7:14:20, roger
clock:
5:18:16
